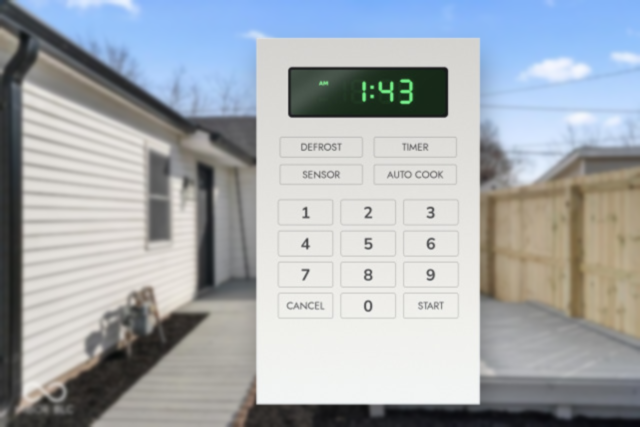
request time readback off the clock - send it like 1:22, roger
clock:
1:43
